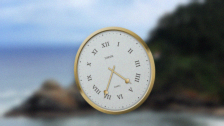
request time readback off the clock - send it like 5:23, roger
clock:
4:36
